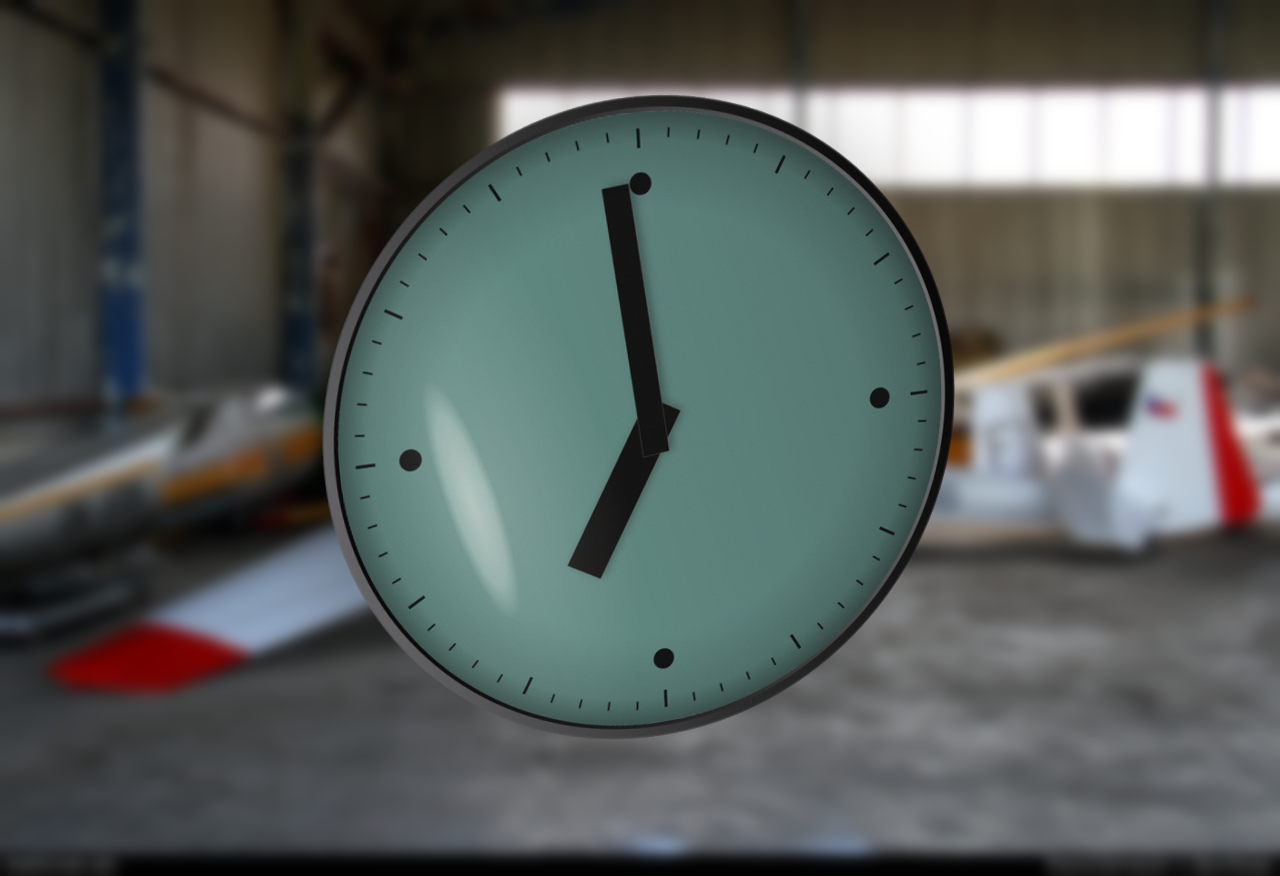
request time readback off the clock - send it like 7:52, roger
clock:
6:59
